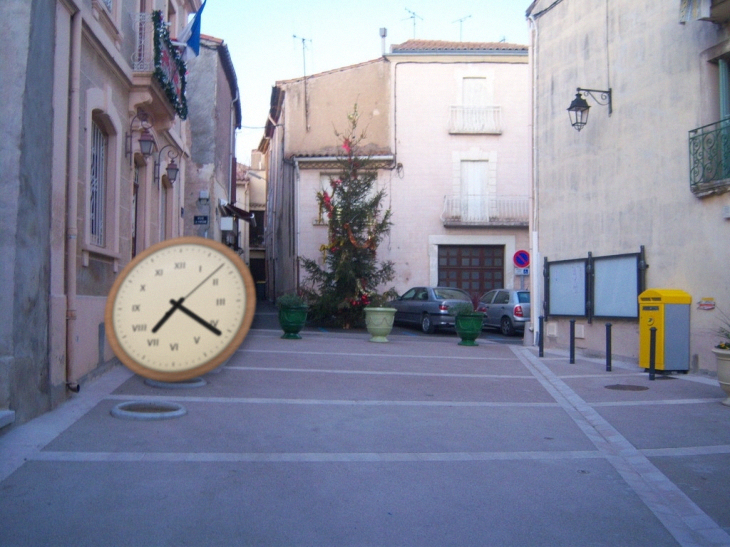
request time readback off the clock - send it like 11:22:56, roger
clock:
7:21:08
